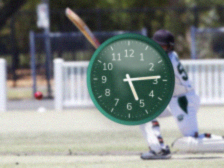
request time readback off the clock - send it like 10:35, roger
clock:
5:14
